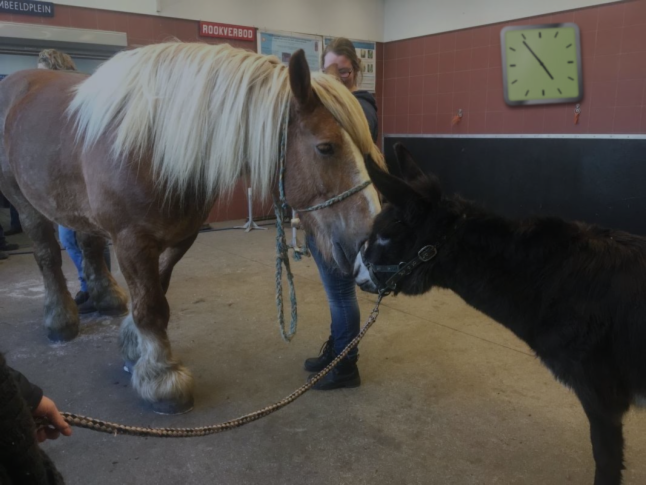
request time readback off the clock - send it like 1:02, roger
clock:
4:54
